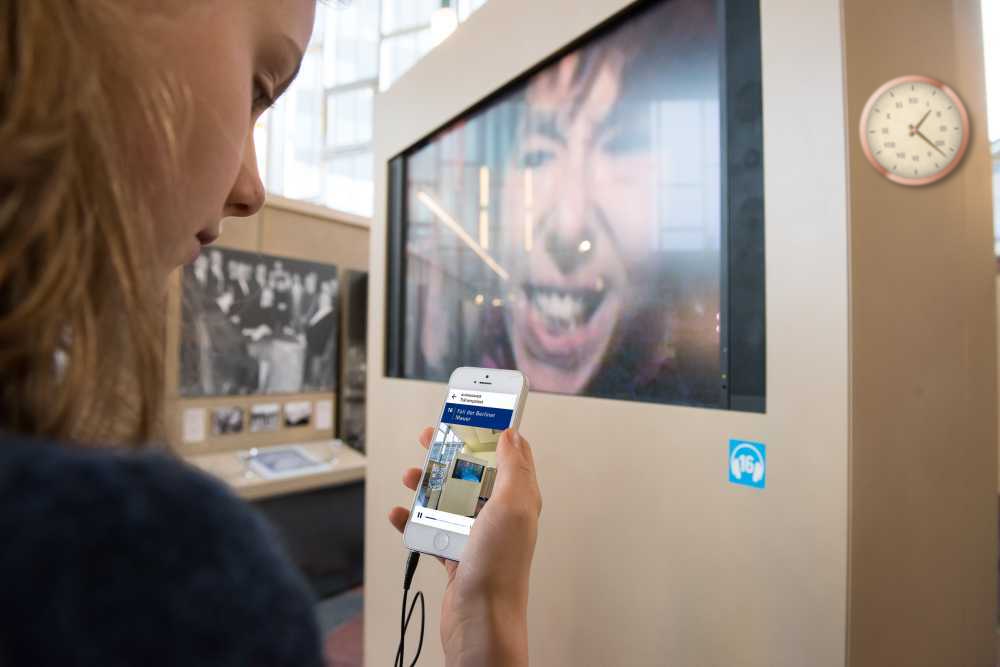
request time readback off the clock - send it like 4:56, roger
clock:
1:22
